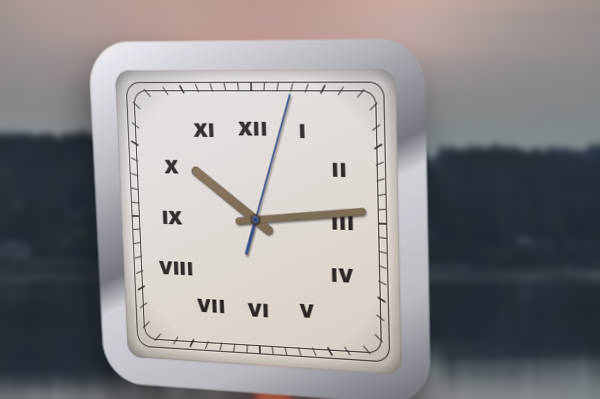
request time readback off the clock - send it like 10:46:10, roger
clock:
10:14:03
